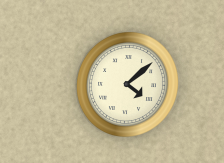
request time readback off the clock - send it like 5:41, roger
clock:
4:08
